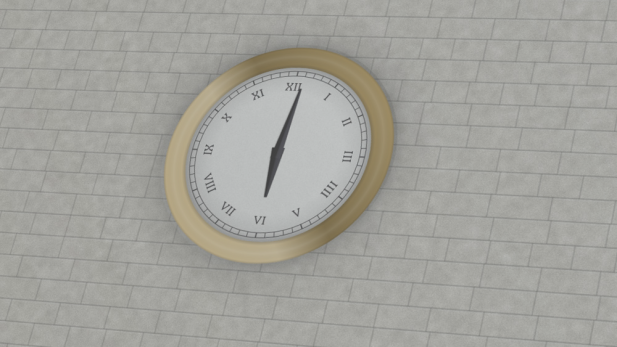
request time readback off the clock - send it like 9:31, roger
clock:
6:01
